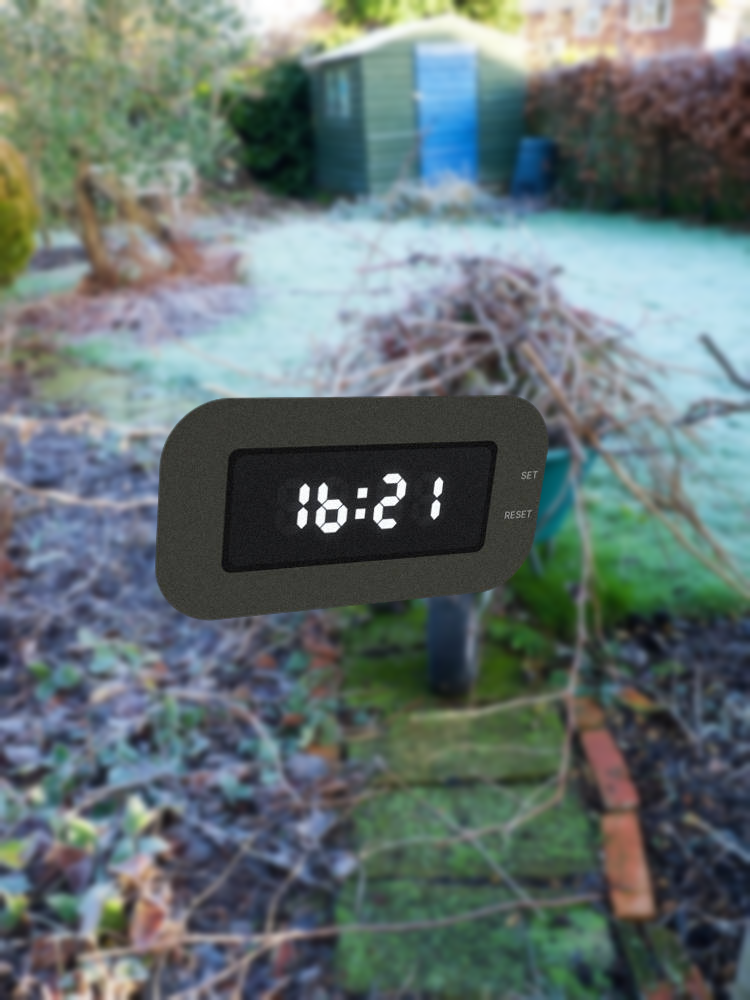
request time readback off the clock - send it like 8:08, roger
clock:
16:21
